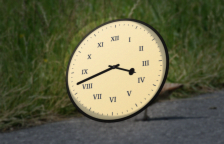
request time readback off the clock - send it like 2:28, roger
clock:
3:42
